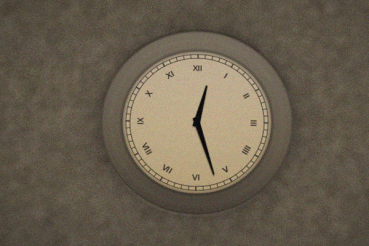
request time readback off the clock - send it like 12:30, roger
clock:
12:27
